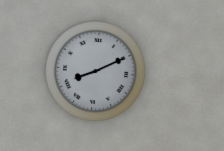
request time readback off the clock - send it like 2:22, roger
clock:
8:10
